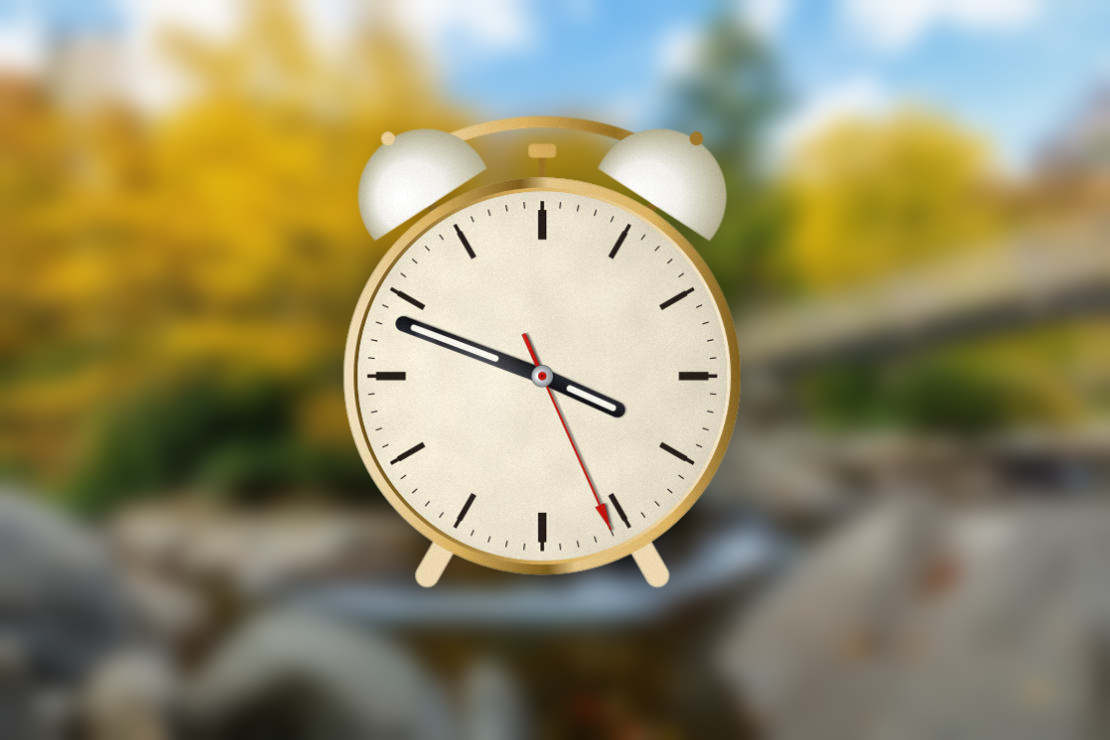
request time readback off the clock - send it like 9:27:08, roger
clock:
3:48:26
